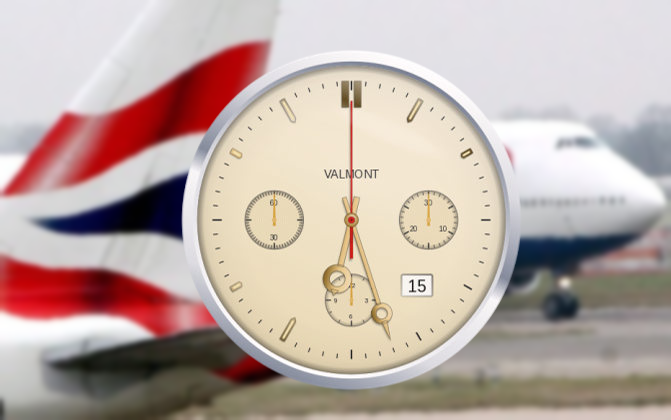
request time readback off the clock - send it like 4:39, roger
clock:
6:27
